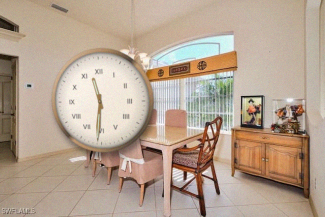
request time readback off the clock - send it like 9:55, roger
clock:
11:31
